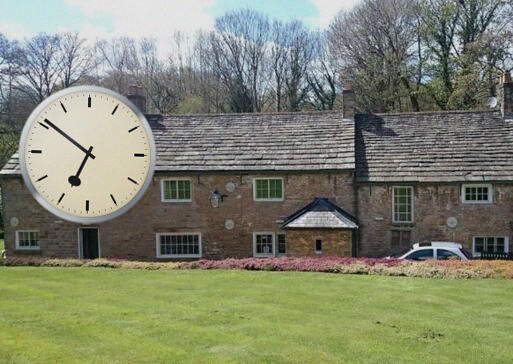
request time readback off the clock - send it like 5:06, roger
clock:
6:51
